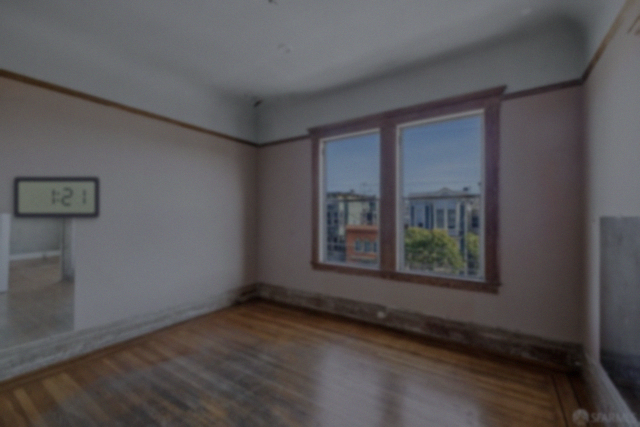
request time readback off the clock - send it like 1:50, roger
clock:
1:21
